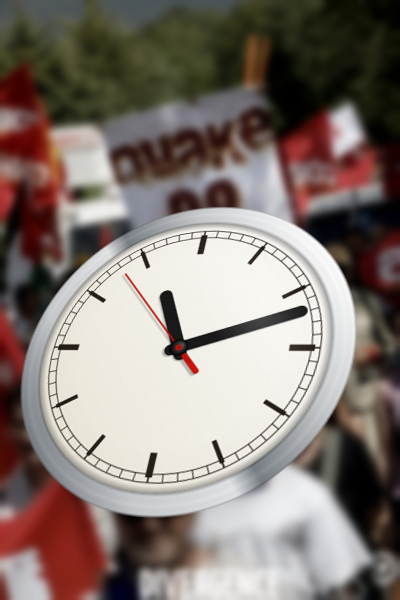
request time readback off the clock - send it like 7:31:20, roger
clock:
11:11:53
